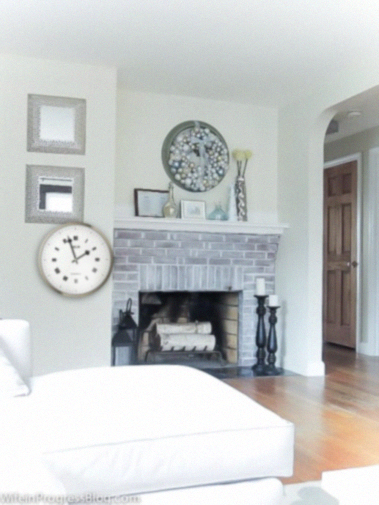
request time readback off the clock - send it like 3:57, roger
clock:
1:57
